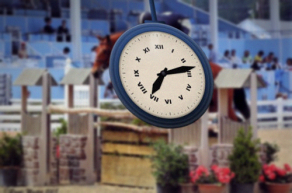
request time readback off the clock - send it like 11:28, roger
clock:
7:13
